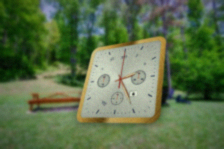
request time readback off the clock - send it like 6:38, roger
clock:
2:25
